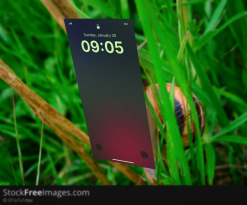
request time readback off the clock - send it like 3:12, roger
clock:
9:05
